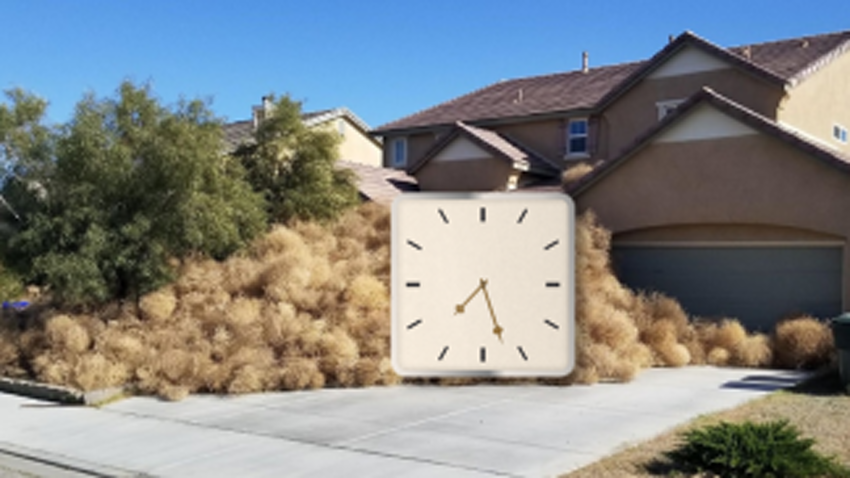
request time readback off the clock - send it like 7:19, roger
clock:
7:27
